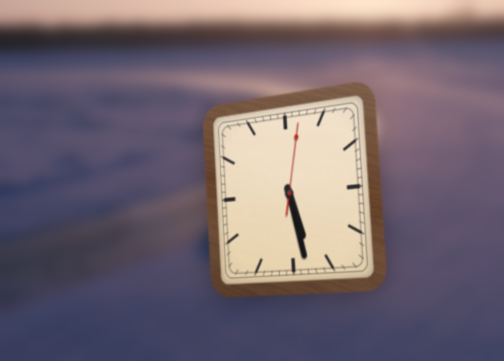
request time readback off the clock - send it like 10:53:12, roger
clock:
5:28:02
